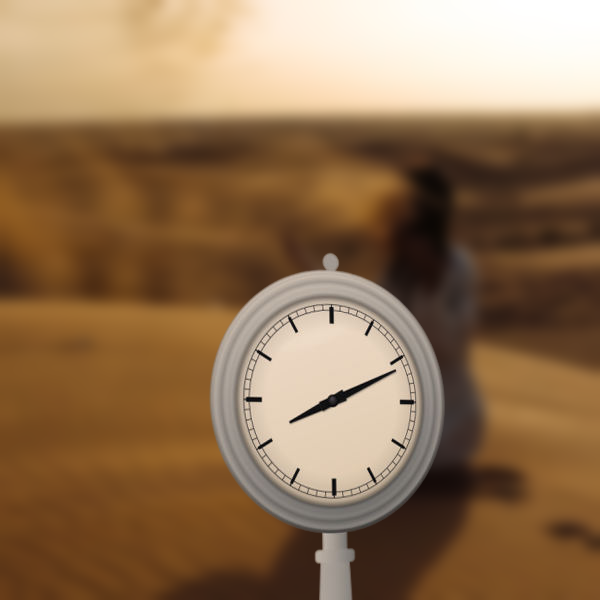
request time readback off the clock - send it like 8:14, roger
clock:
8:11
